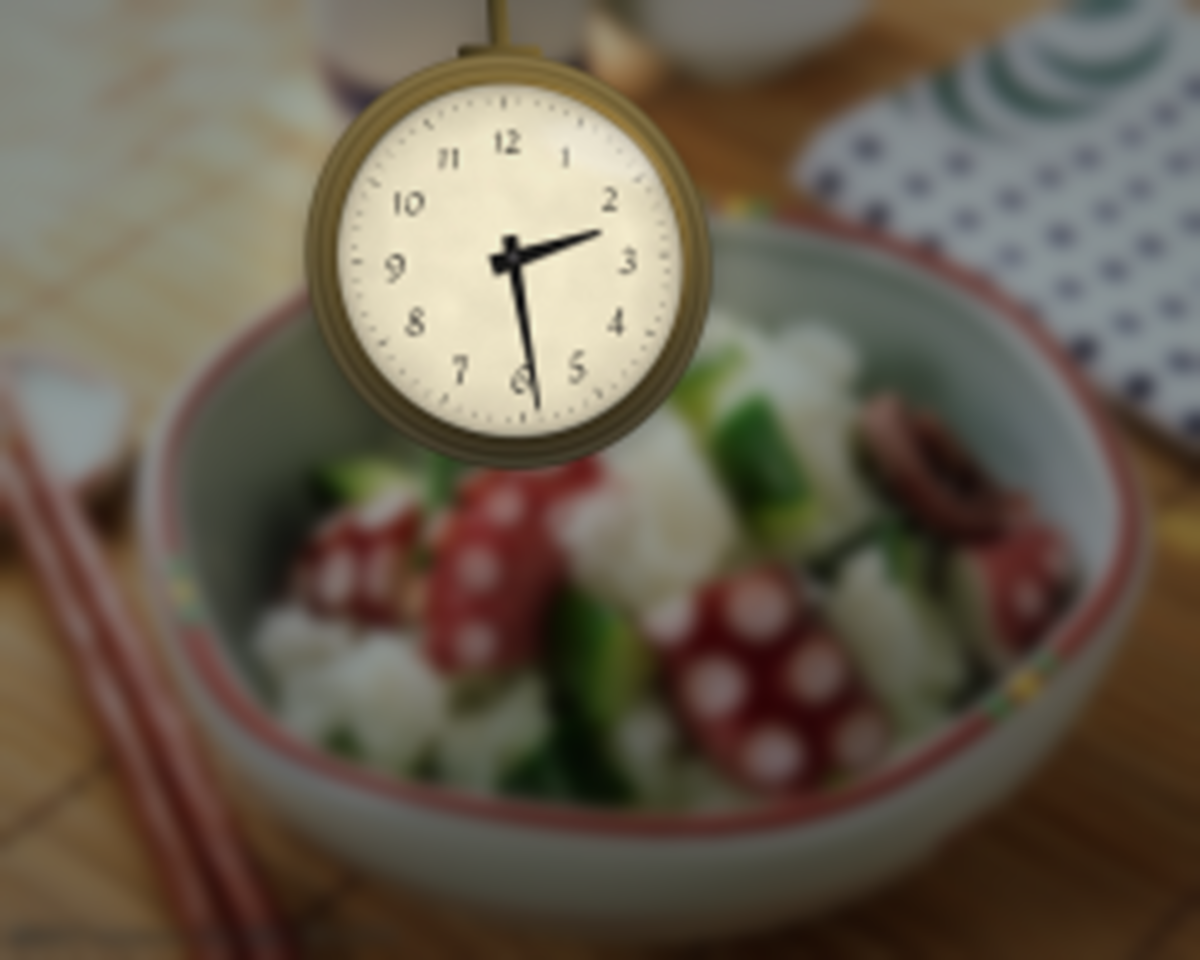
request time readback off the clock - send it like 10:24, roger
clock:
2:29
